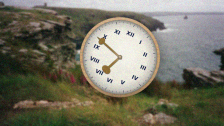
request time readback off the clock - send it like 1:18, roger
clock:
6:48
